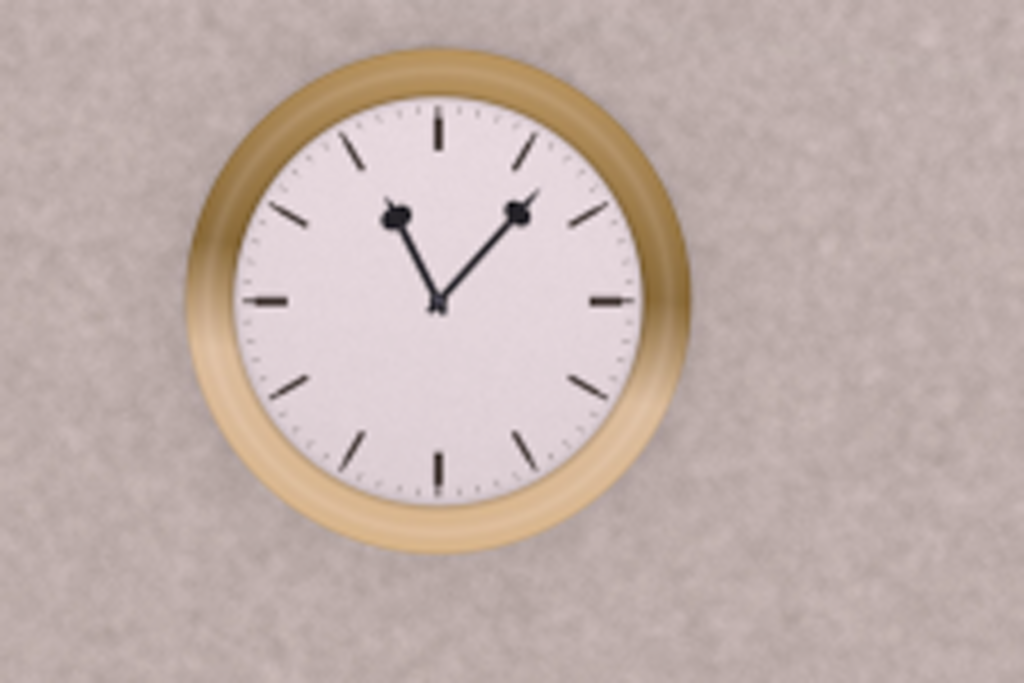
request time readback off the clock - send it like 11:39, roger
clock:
11:07
